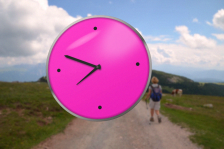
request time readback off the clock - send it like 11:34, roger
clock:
7:49
